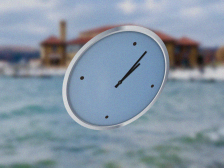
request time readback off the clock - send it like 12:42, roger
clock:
1:04
